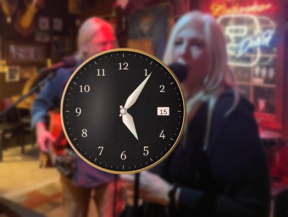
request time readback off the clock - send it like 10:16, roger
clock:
5:06
